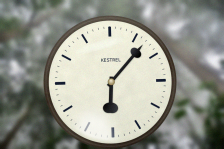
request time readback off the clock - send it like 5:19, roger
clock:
6:07
